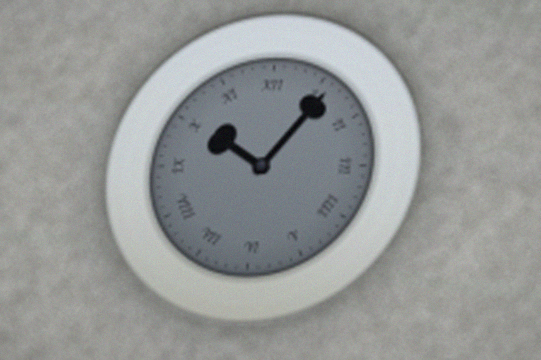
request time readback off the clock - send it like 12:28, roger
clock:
10:06
